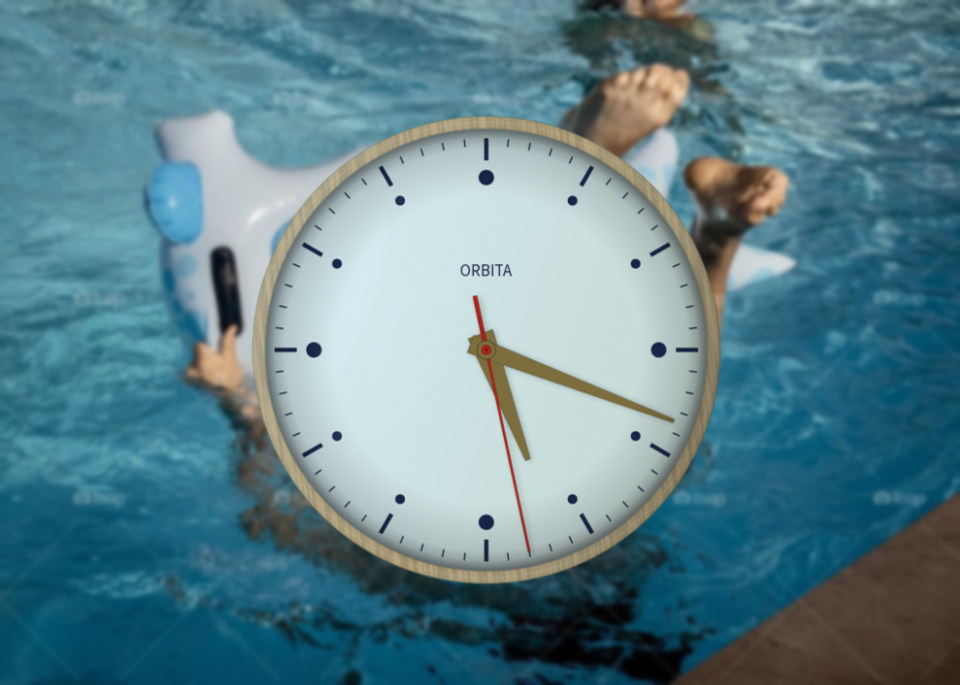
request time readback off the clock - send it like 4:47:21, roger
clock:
5:18:28
